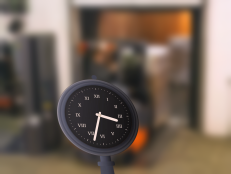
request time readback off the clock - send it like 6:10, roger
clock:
3:33
